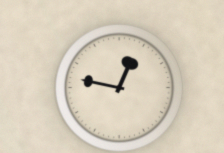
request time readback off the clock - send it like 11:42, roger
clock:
12:47
